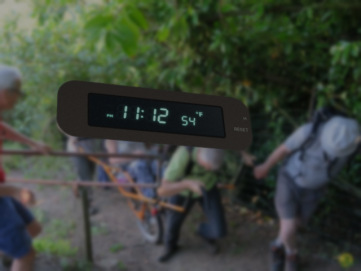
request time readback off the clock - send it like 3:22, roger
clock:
11:12
